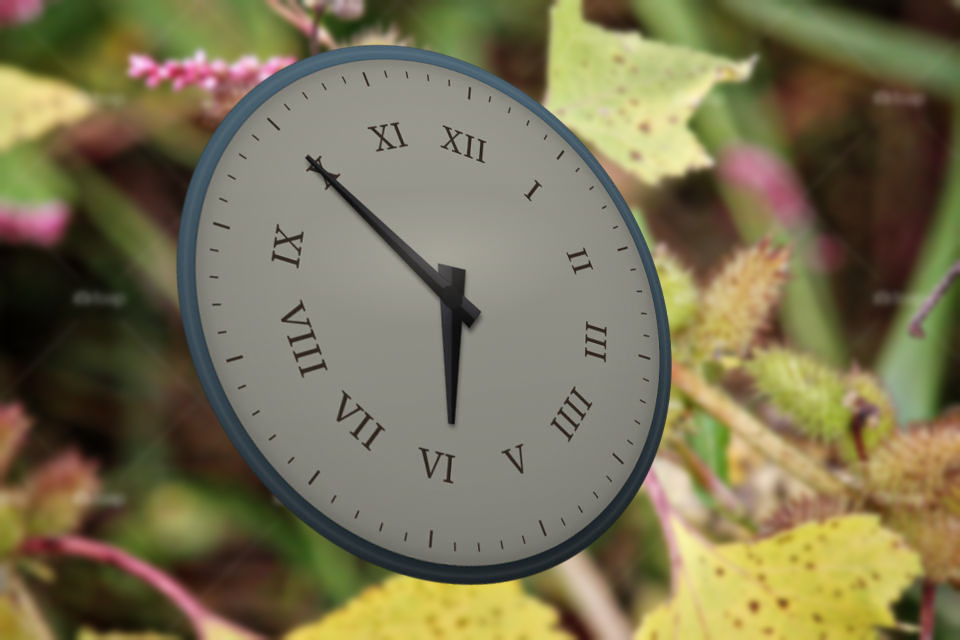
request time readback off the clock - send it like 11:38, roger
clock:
5:50
